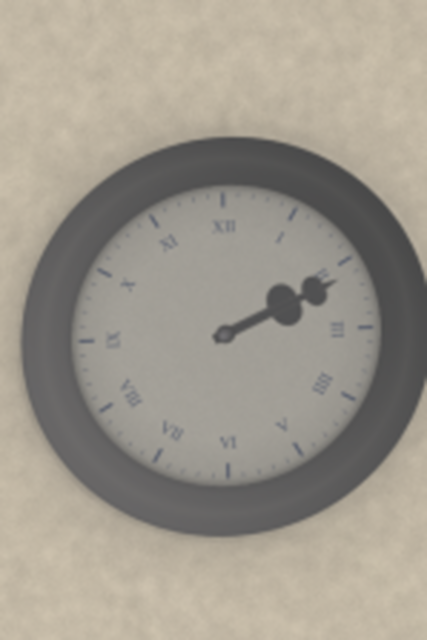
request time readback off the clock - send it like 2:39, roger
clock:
2:11
